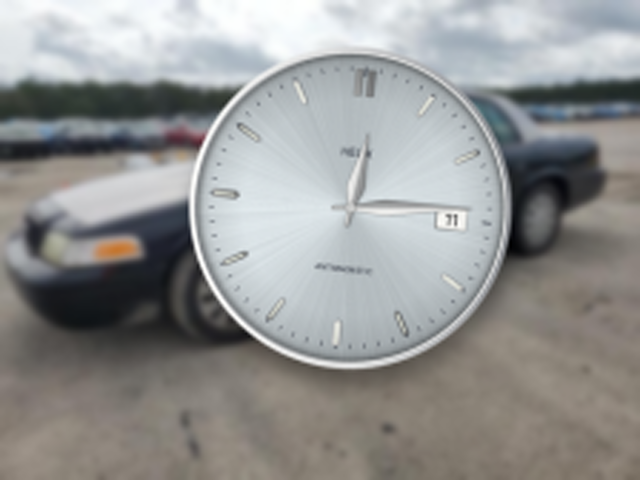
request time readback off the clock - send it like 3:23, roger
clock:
12:14
